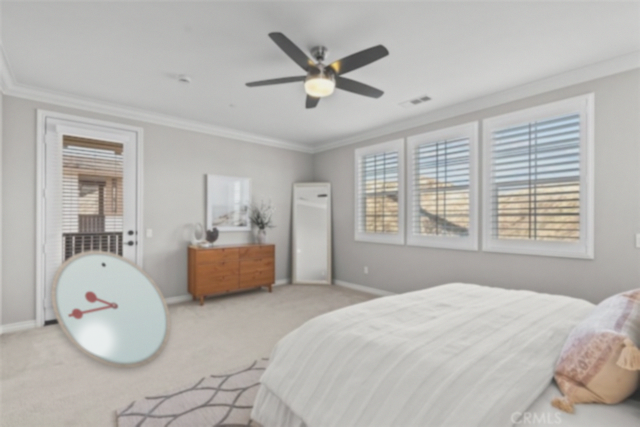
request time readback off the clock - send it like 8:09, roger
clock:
9:43
